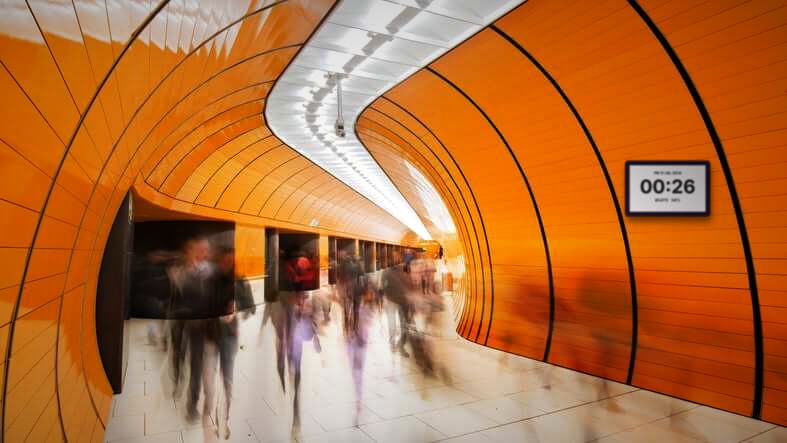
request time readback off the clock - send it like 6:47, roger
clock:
0:26
